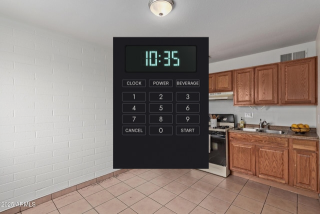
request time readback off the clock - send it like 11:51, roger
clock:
10:35
